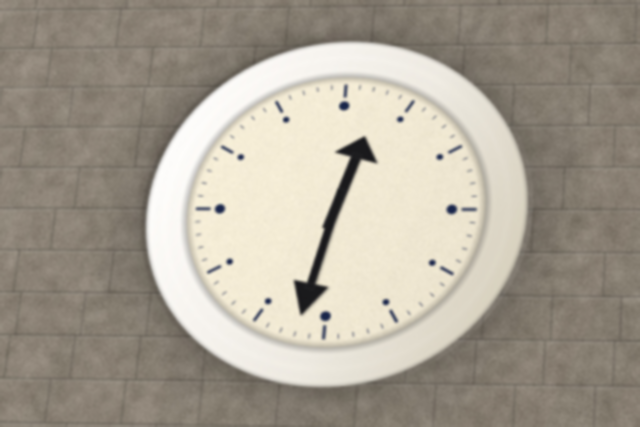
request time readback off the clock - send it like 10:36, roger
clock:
12:32
